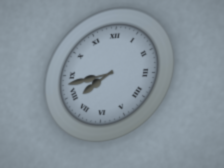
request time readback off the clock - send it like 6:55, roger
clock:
7:43
